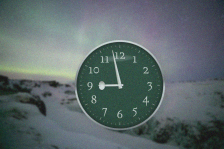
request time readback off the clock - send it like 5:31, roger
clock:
8:58
